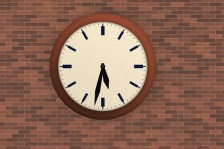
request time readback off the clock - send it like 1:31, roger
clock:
5:32
